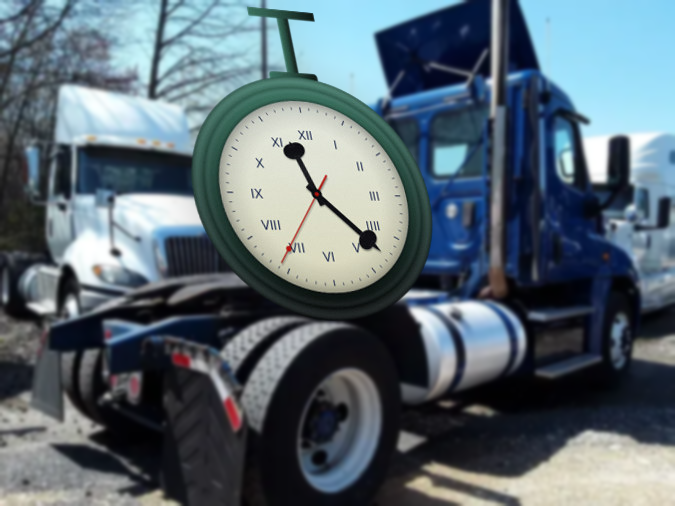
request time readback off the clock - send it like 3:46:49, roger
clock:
11:22:36
